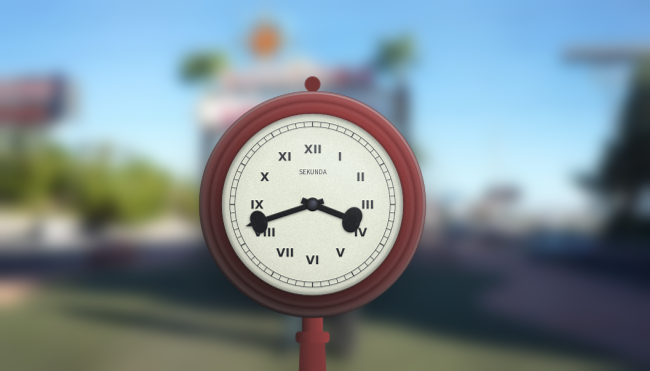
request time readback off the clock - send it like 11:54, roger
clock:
3:42
